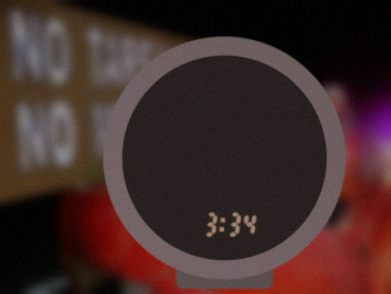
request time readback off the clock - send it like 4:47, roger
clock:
3:34
